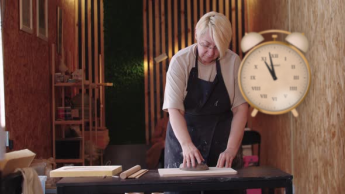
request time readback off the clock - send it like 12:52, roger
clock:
10:58
